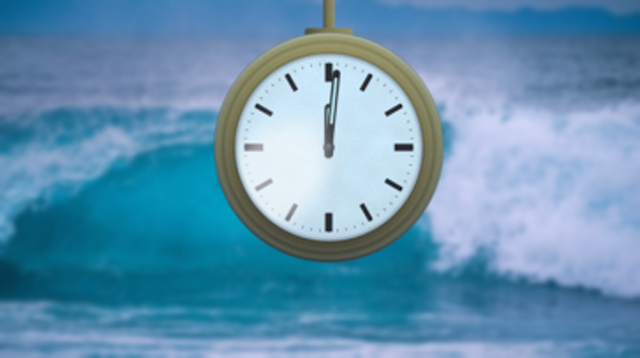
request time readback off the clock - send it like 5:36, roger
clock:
12:01
